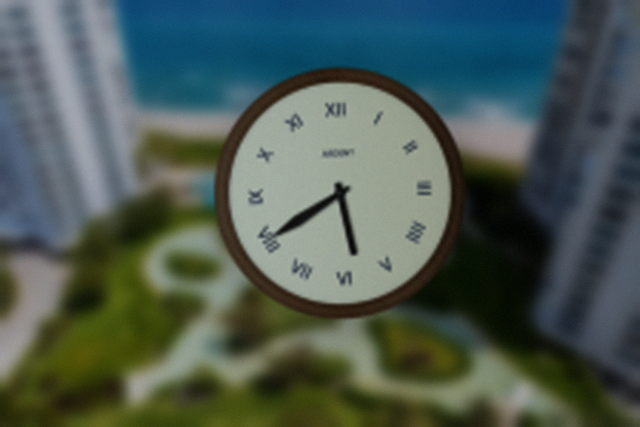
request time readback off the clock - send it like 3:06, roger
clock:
5:40
